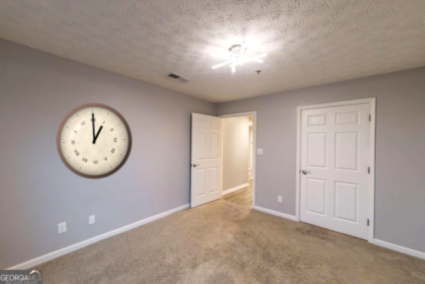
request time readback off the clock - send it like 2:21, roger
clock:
1:00
